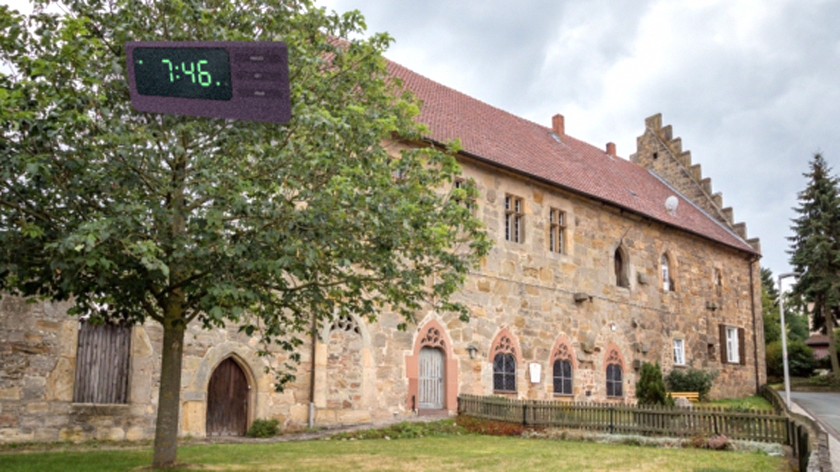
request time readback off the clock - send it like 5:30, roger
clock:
7:46
